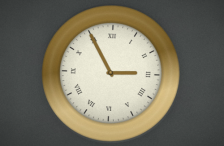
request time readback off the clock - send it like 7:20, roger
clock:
2:55
